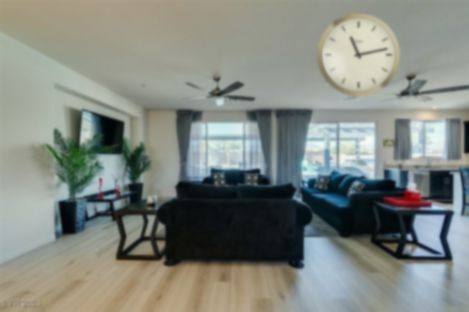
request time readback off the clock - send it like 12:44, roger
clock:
11:13
